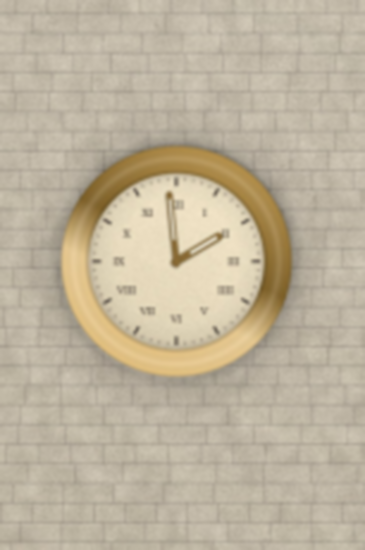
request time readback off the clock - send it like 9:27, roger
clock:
1:59
